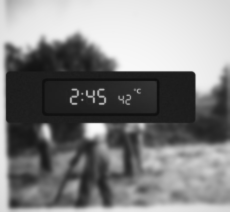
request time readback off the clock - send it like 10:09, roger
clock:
2:45
